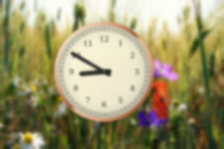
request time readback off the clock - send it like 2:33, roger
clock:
8:50
